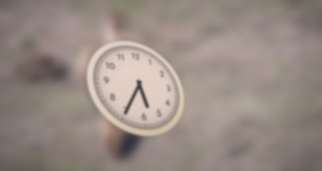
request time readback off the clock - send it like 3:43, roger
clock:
5:35
